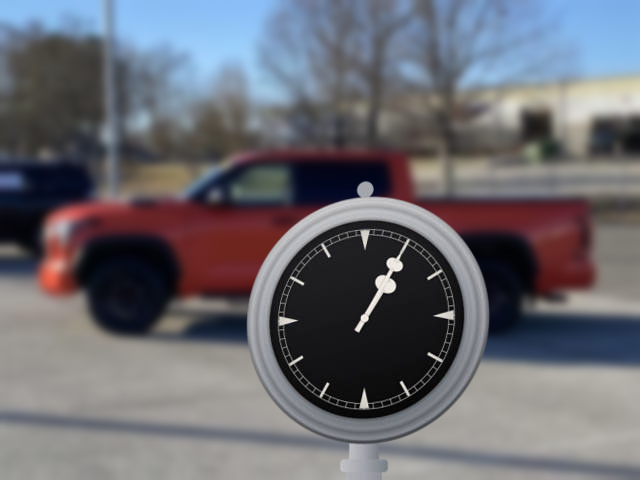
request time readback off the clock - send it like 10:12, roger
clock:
1:05
